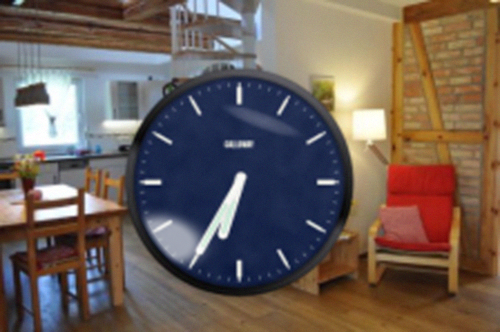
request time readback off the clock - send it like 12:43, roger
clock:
6:35
